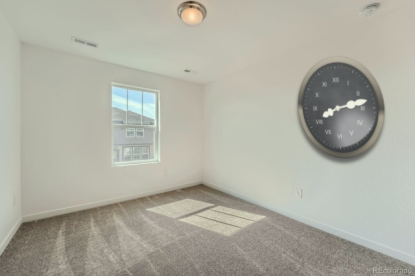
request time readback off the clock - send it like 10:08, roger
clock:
8:13
